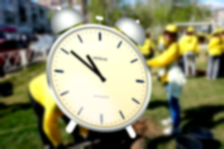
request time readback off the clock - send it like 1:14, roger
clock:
10:51
